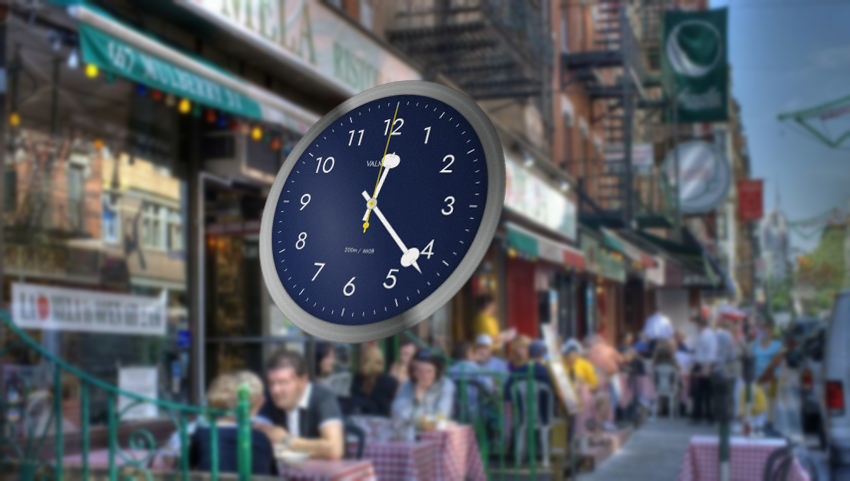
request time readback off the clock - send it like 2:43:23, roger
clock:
12:22:00
